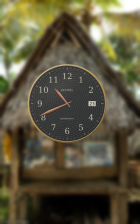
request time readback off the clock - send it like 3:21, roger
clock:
10:41
